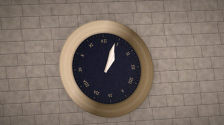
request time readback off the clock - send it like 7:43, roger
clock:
1:04
